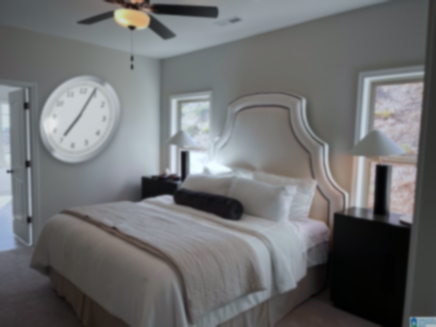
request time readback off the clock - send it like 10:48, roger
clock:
7:04
